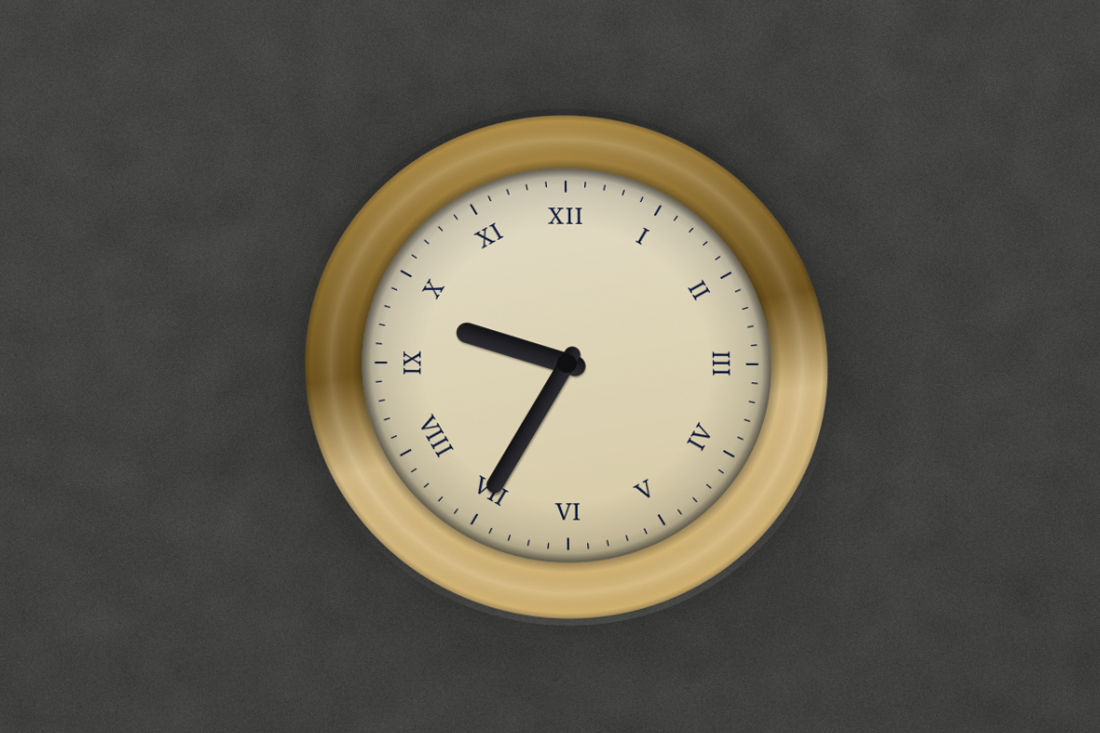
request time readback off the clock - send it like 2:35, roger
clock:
9:35
